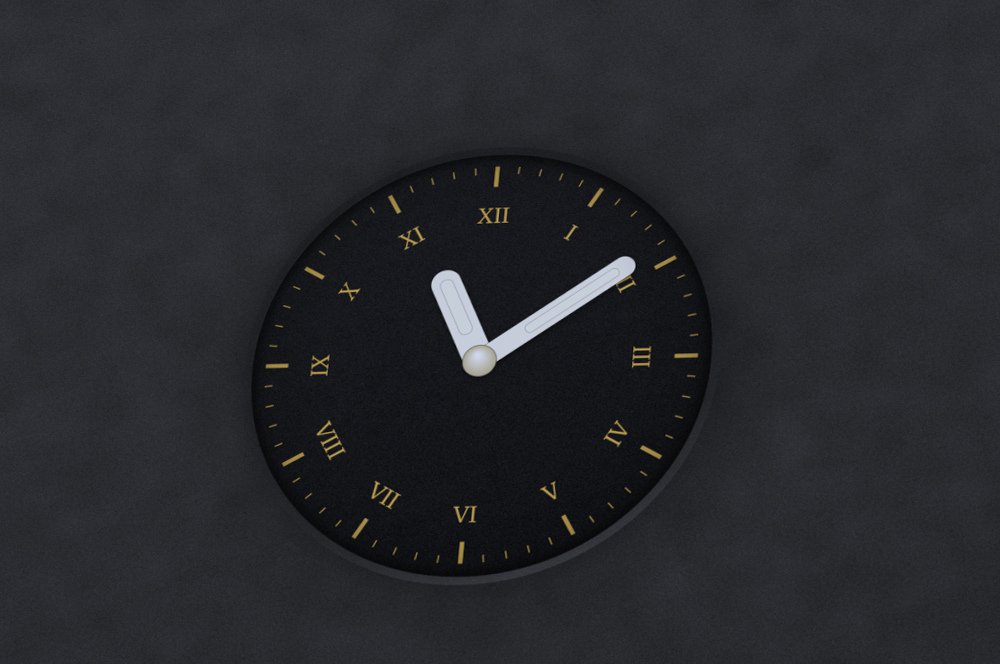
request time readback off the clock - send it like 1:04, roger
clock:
11:09
